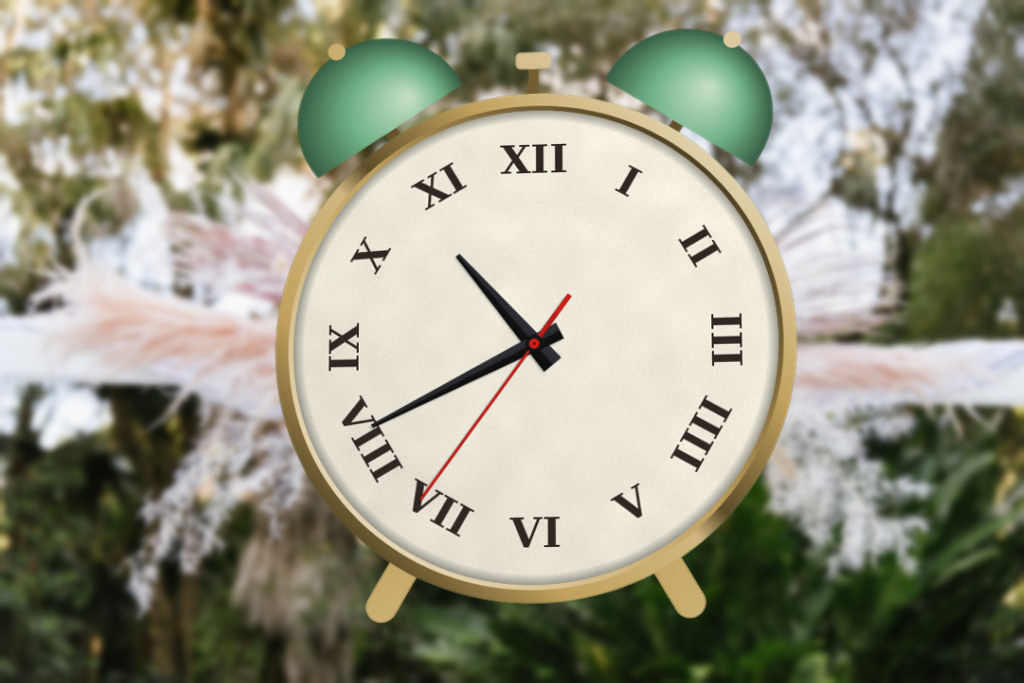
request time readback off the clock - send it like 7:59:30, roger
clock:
10:40:36
